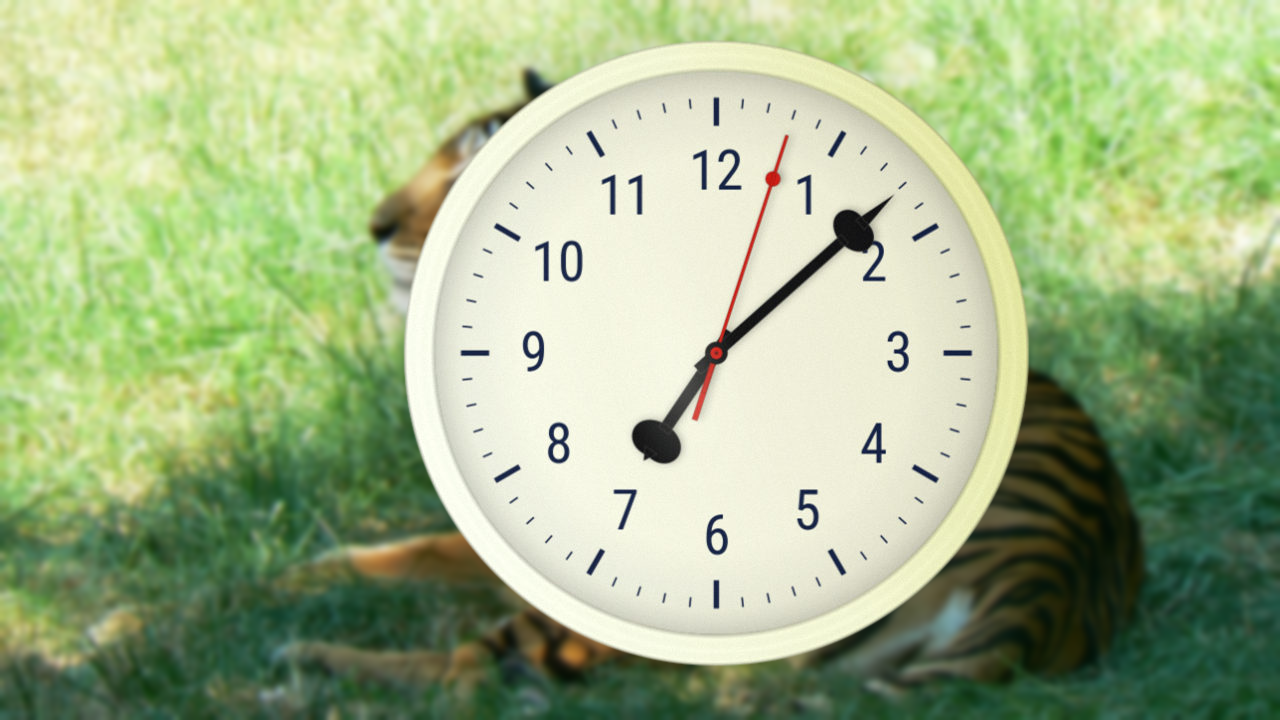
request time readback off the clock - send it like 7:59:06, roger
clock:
7:08:03
